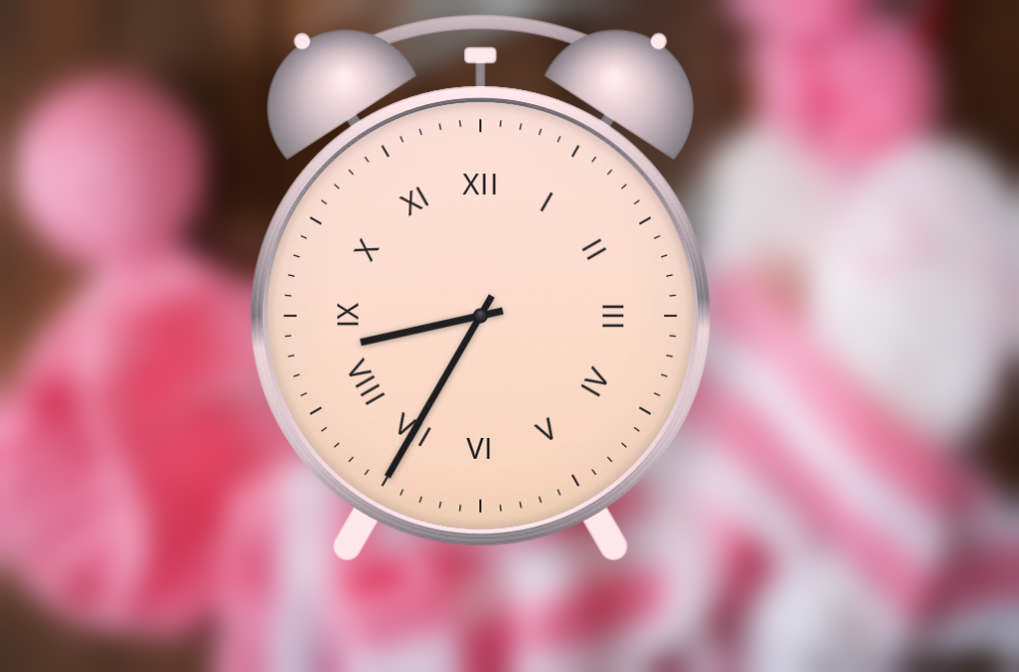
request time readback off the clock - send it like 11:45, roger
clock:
8:35
